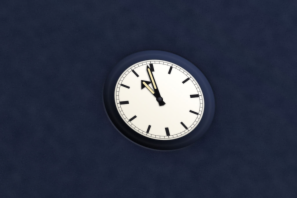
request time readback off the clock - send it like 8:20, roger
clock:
10:59
